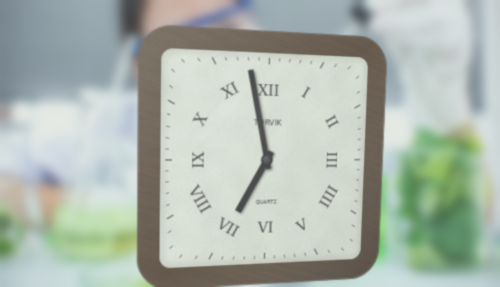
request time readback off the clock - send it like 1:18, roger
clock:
6:58
